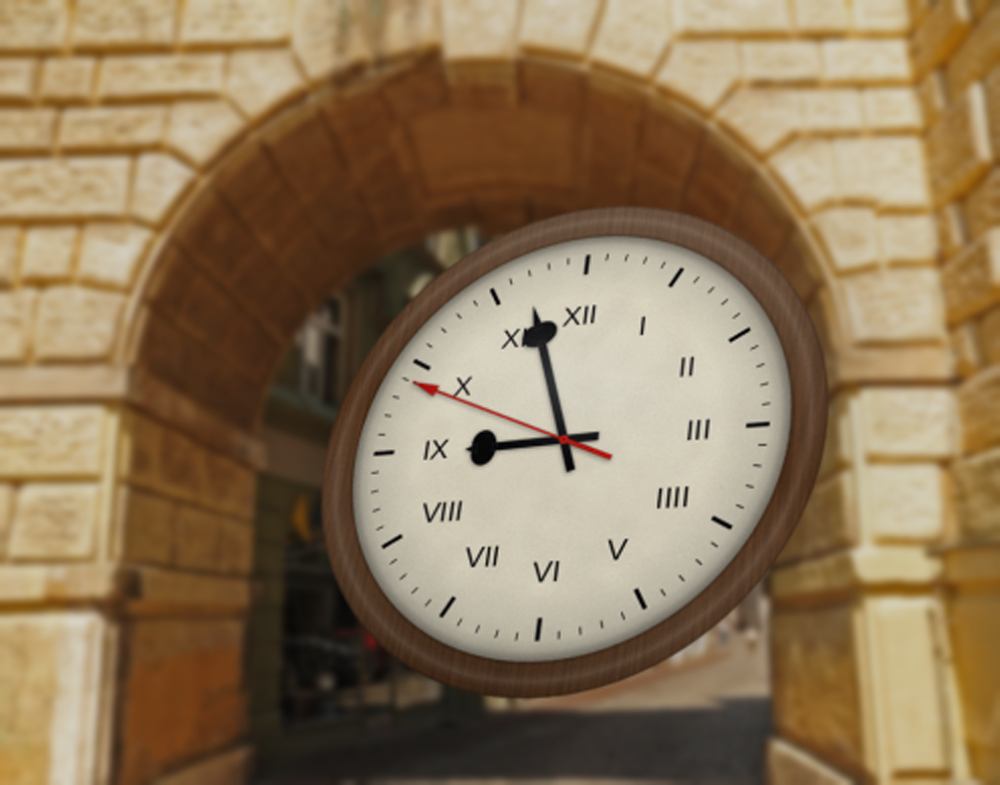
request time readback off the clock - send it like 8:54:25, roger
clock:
8:56:49
